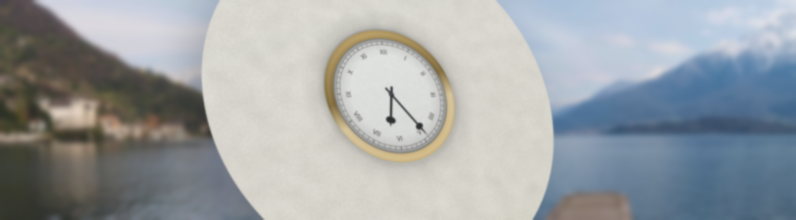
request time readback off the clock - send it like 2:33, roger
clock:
6:24
